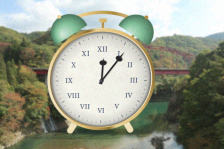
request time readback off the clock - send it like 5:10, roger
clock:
12:06
